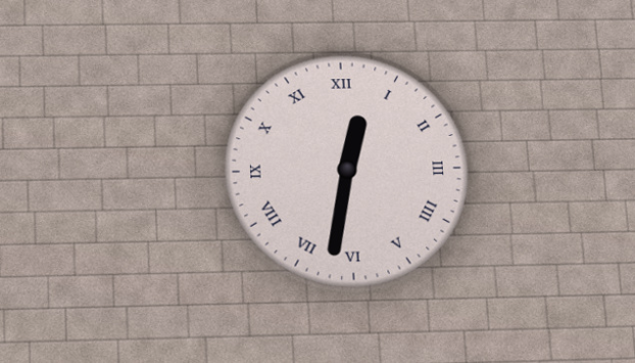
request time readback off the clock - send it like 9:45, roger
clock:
12:32
